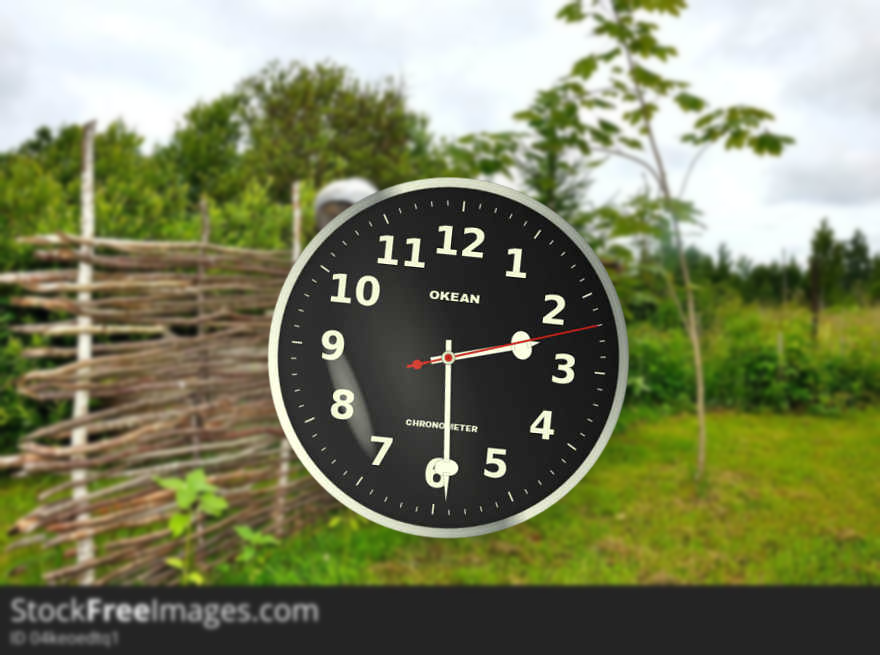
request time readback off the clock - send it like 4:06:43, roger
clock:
2:29:12
